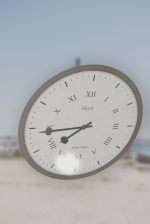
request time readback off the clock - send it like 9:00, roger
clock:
7:44
